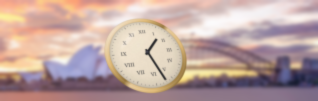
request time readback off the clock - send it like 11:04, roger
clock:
1:27
